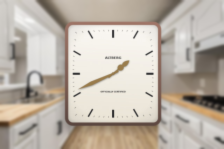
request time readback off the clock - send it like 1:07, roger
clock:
1:41
